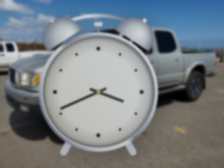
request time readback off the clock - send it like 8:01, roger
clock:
3:41
